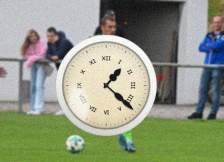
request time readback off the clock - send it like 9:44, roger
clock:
1:22
